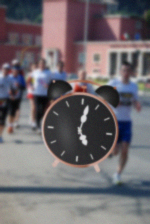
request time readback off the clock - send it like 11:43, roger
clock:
5:02
